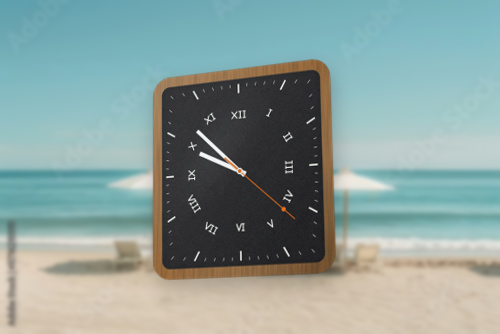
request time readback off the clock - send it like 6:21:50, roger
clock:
9:52:22
